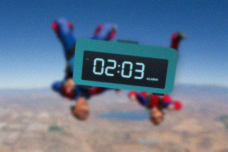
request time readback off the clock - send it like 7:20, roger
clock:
2:03
